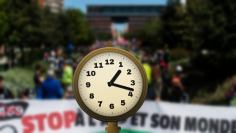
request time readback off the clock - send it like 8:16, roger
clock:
1:18
